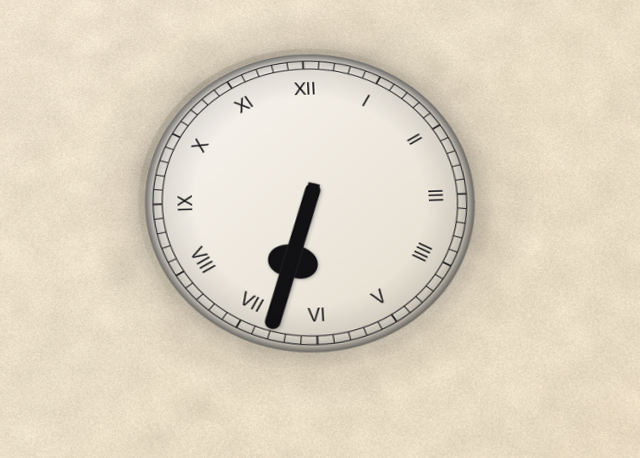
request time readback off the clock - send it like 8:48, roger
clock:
6:33
